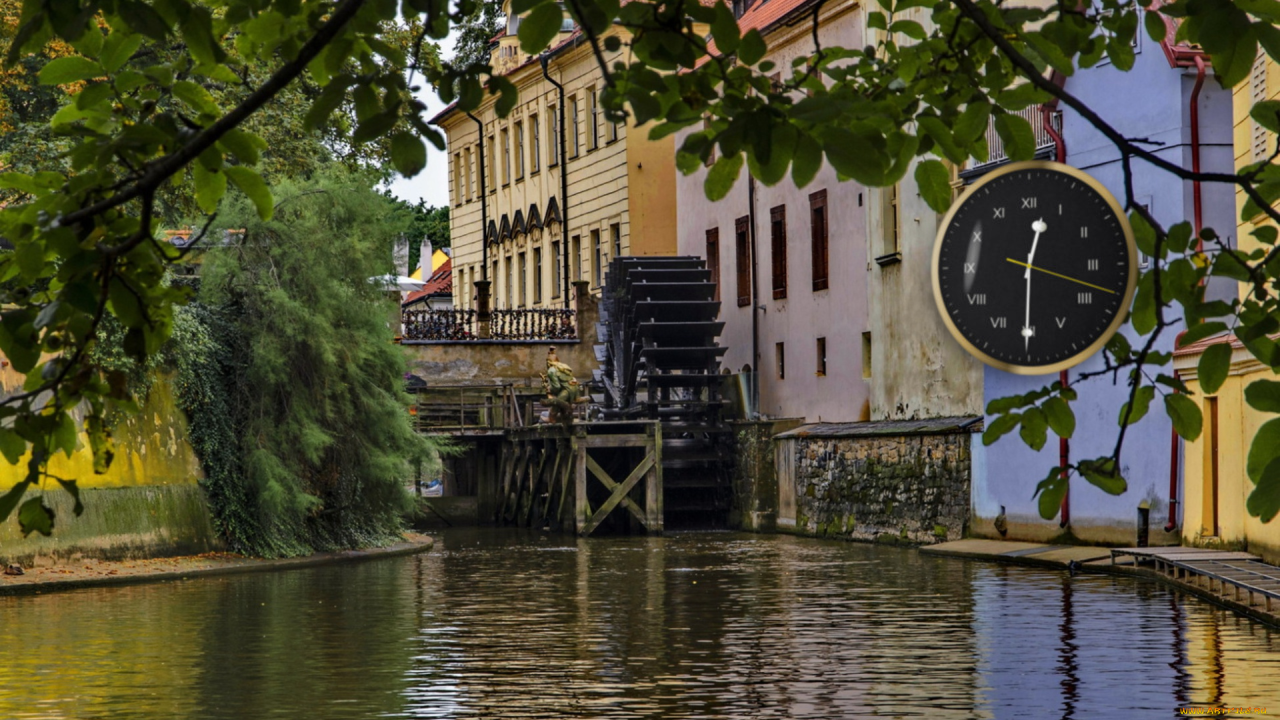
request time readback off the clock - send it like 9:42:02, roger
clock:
12:30:18
